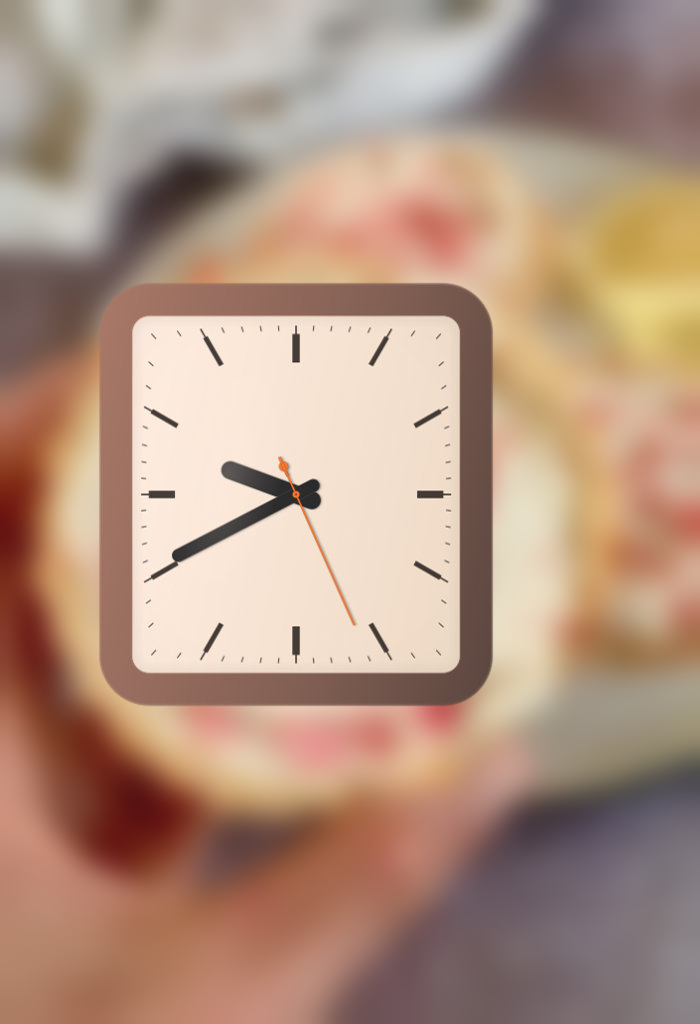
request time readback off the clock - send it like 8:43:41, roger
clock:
9:40:26
